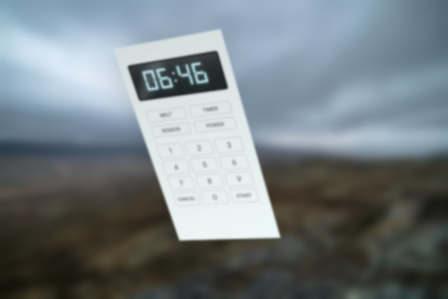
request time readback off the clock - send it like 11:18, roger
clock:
6:46
